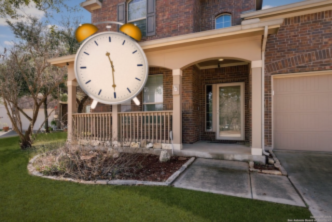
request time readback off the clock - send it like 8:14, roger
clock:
11:30
